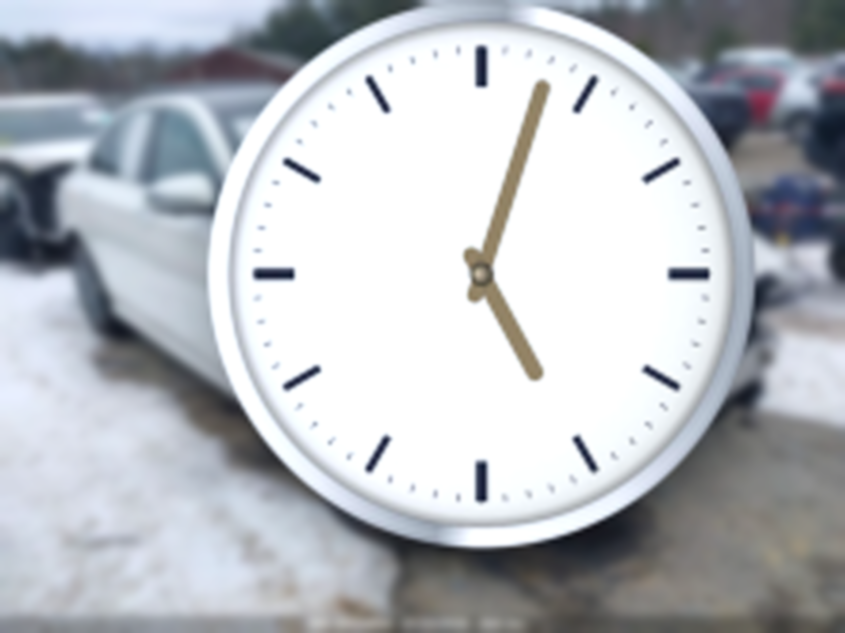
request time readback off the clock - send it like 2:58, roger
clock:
5:03
